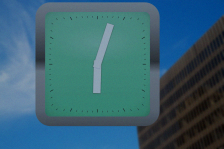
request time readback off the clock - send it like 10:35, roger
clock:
6:03
